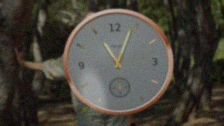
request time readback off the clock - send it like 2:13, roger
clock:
11:04
